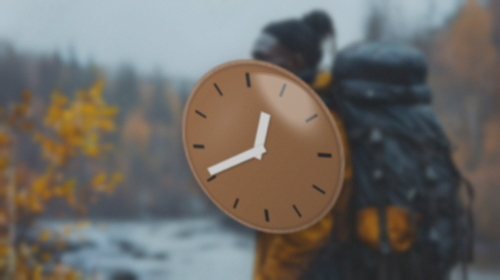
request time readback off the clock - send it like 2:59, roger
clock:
12:41
